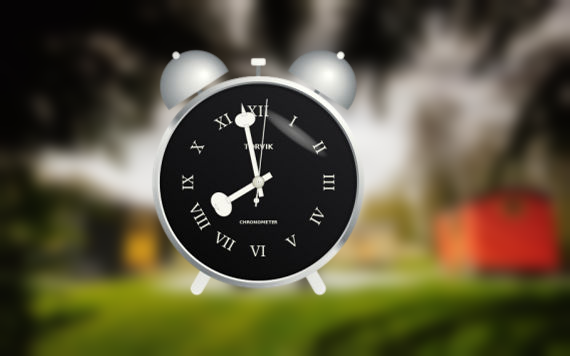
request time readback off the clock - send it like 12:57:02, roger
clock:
7:58:01
